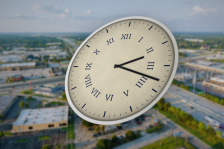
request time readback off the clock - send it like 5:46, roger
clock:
2:18
